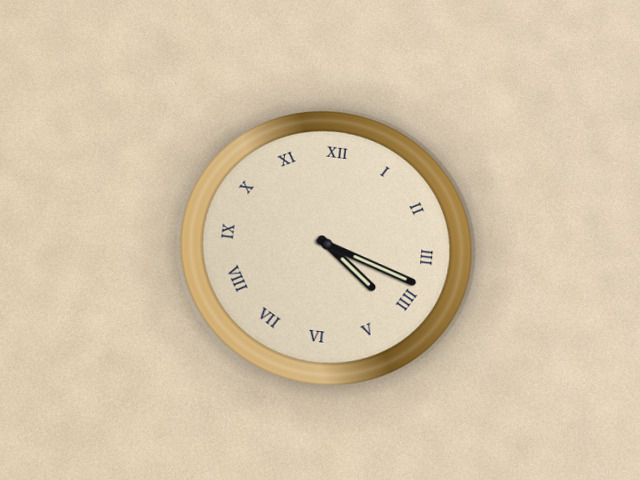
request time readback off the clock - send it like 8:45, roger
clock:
4:18
